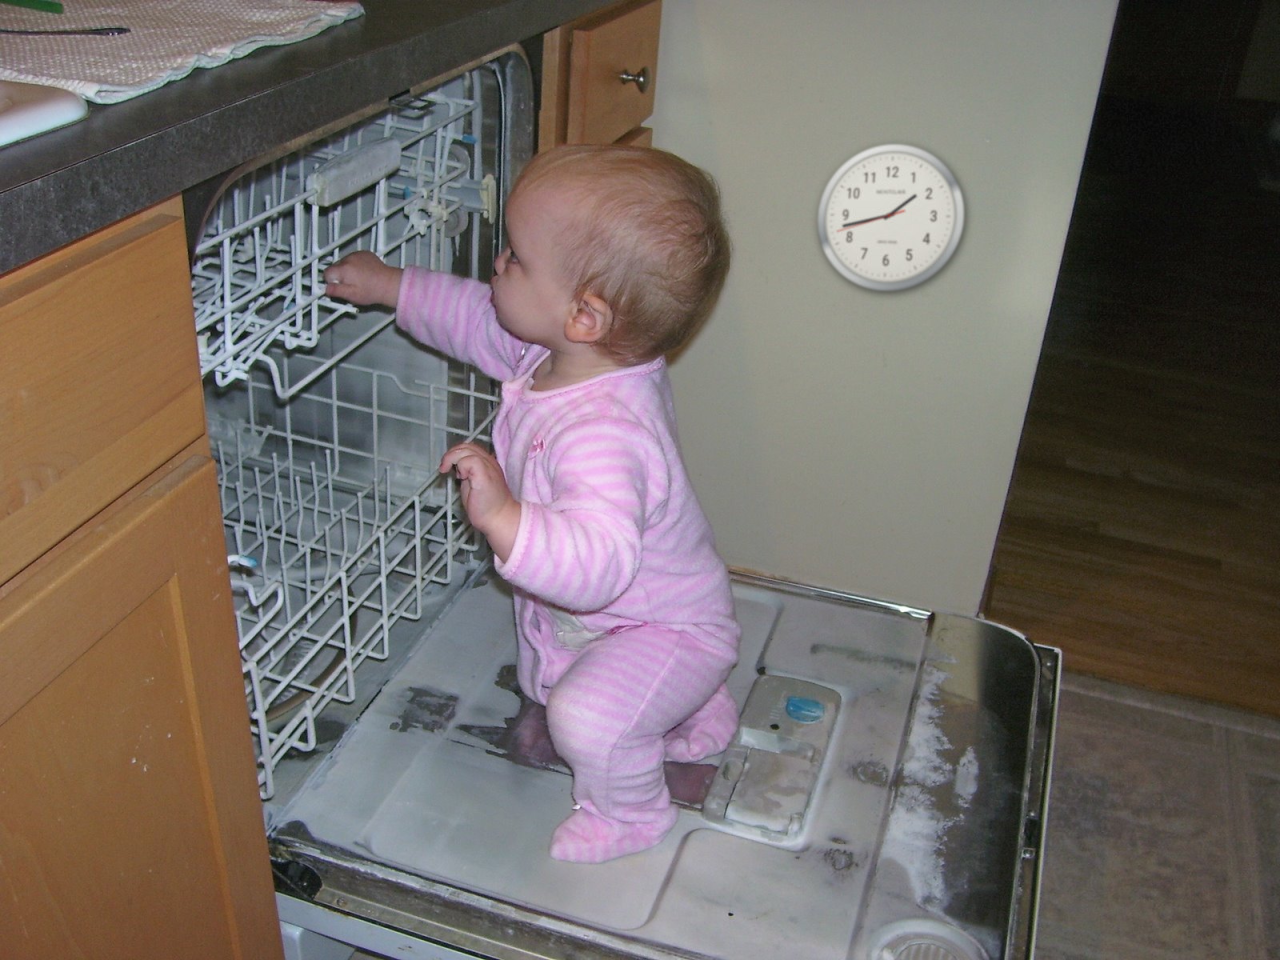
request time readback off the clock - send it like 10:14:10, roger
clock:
1:42:42
